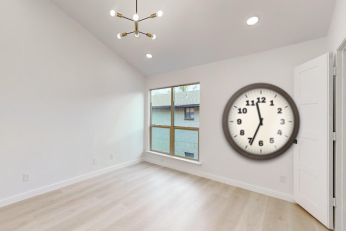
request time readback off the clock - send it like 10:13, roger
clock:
11:34
